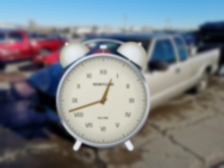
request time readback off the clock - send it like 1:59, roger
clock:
12:42
